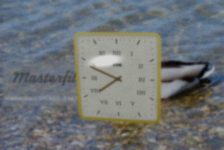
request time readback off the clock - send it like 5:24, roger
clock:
7:49
